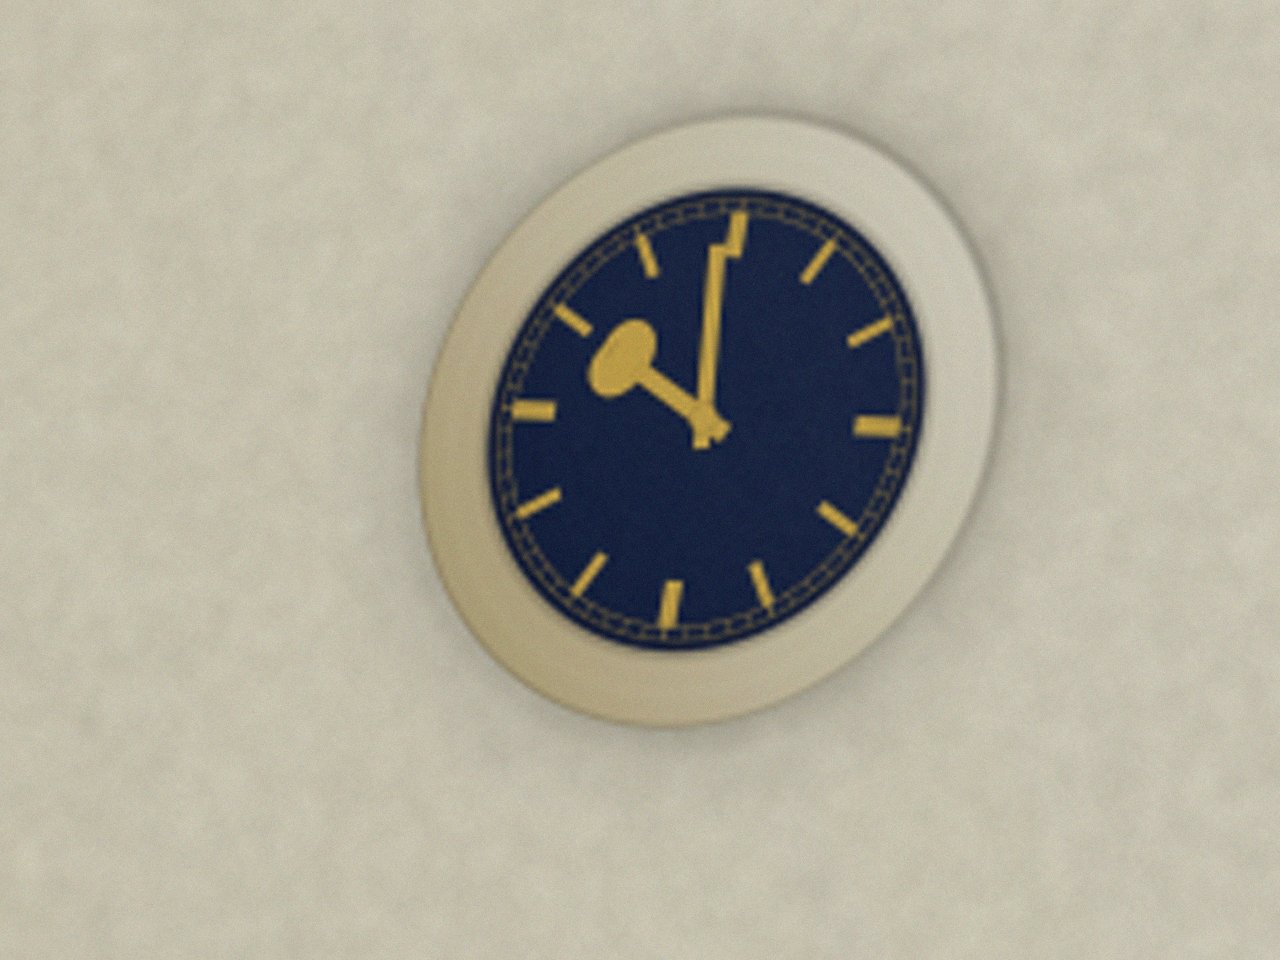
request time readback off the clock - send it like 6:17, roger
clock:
9:59
